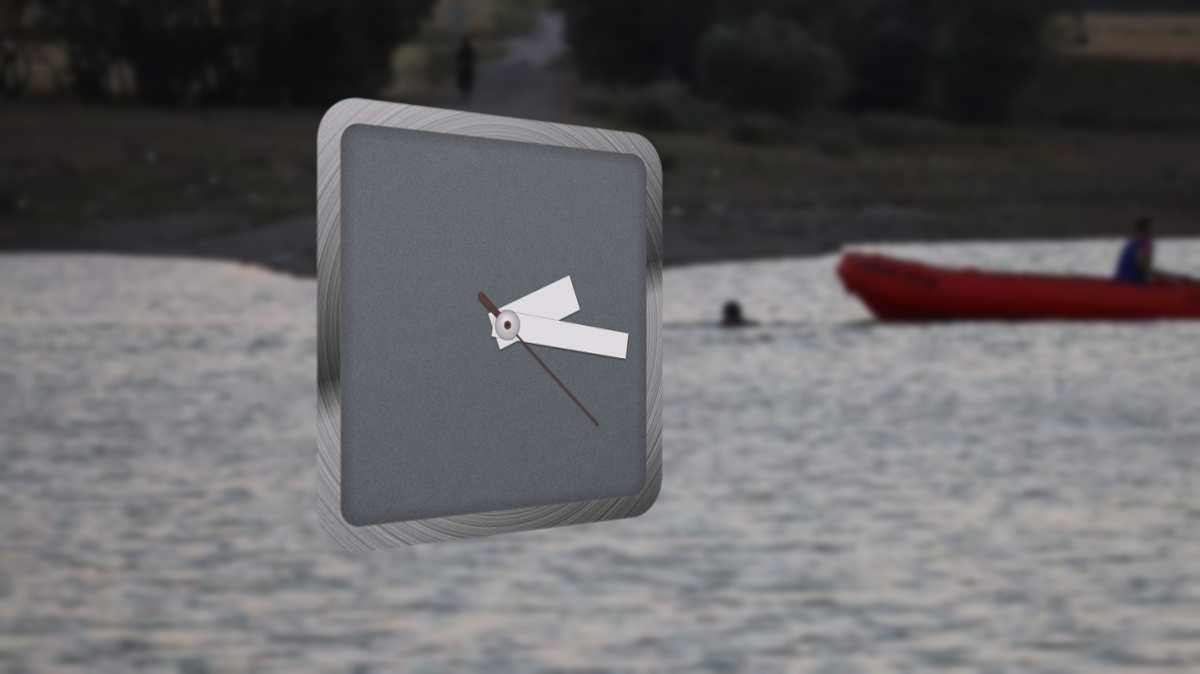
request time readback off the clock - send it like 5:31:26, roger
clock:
2:16:22
